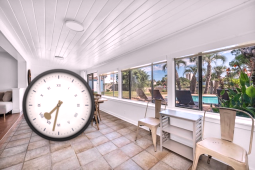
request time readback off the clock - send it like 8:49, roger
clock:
7:32
